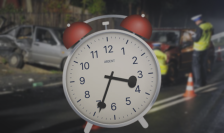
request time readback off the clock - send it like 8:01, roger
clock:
3:34
